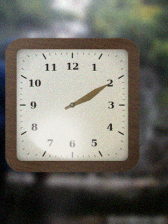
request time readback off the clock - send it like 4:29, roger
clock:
2:10
